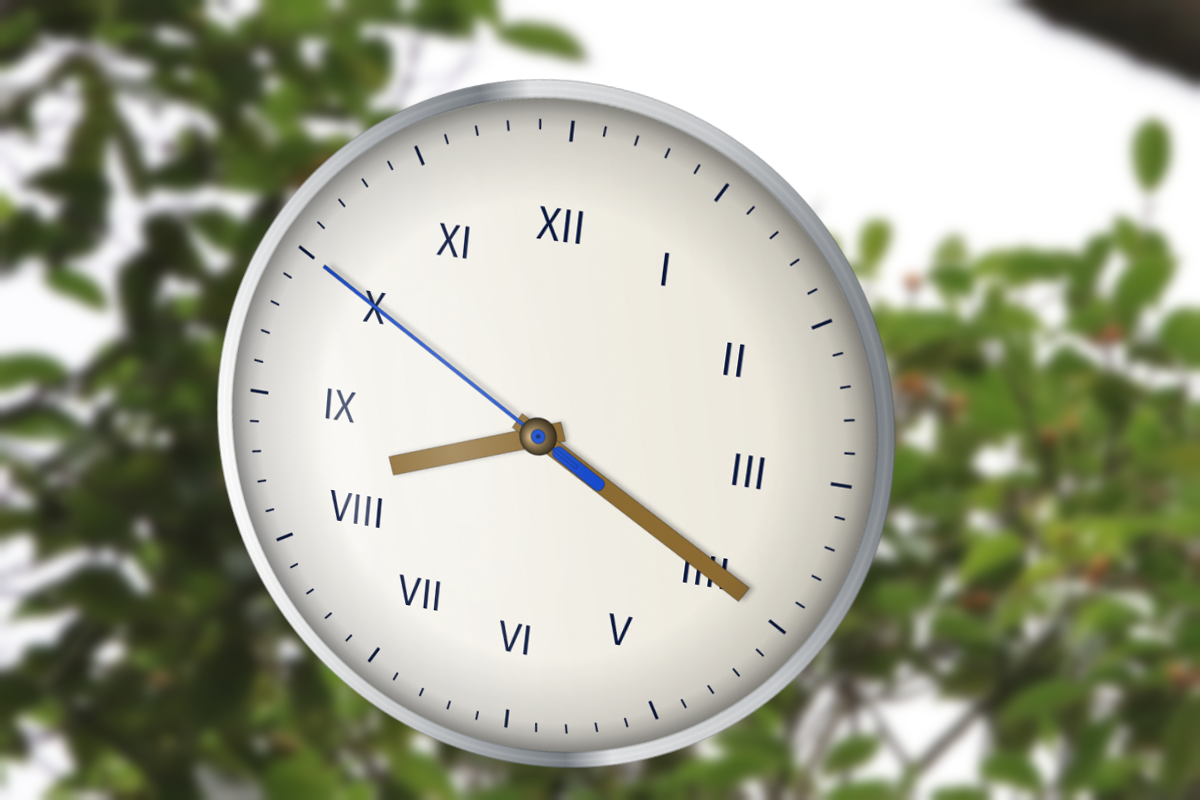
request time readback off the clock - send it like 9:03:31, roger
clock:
8:19:50
